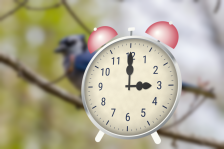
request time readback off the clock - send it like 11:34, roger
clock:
3:00
